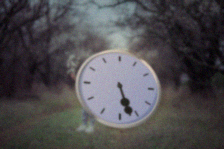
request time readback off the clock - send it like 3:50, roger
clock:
5:27
